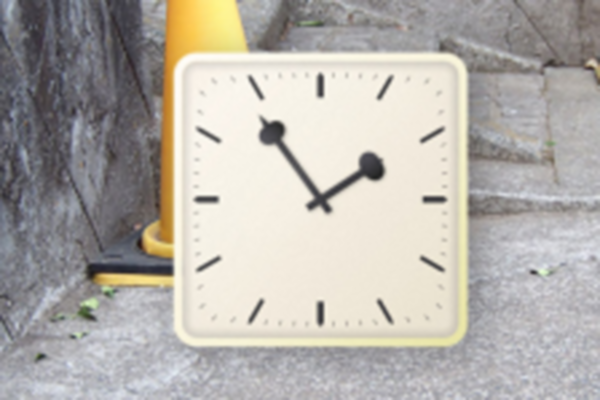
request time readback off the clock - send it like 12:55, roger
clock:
1:54
